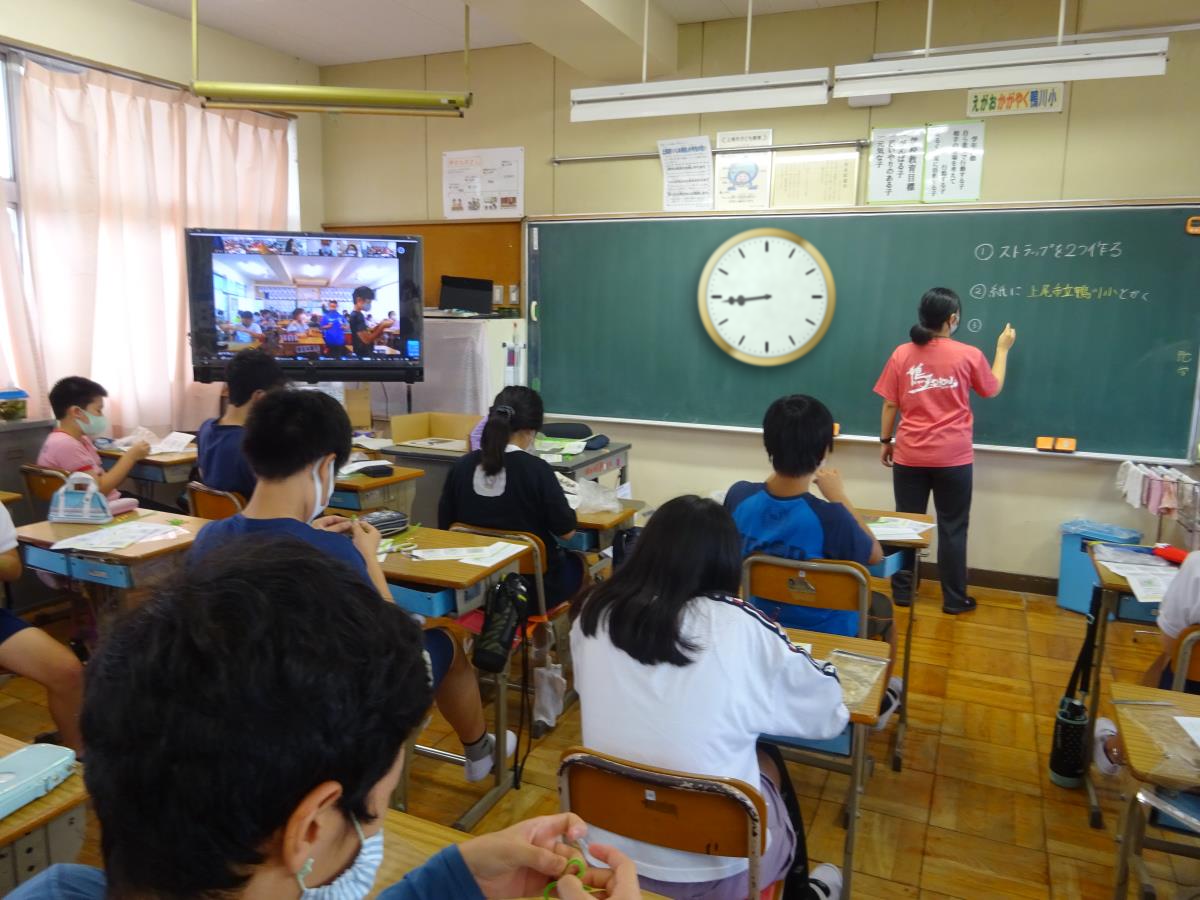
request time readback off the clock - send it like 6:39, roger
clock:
8:44
